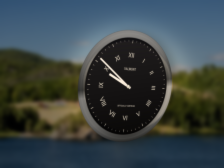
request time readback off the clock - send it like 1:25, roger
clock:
9:51
